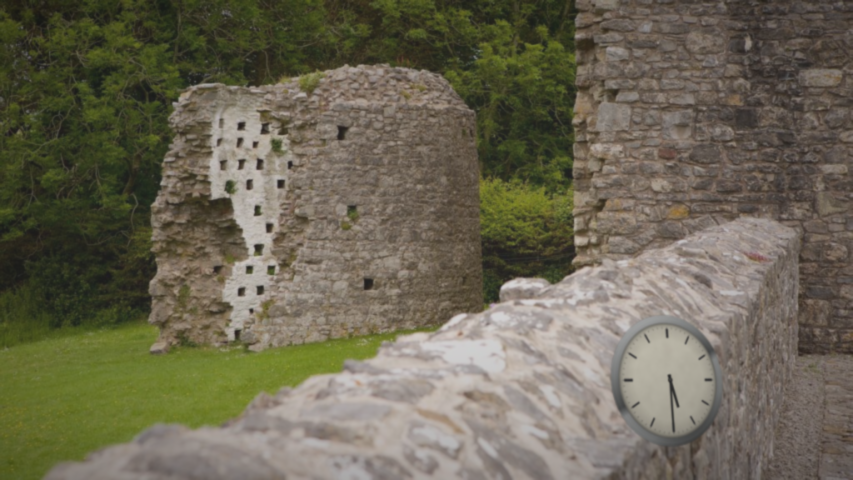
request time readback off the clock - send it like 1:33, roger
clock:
5:30
